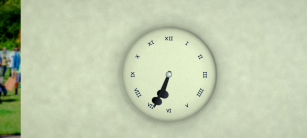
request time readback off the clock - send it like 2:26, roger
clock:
6:34
